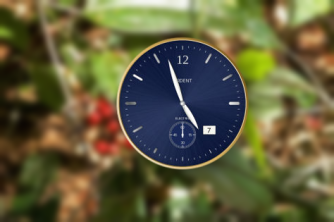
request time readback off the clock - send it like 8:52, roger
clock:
4:57
